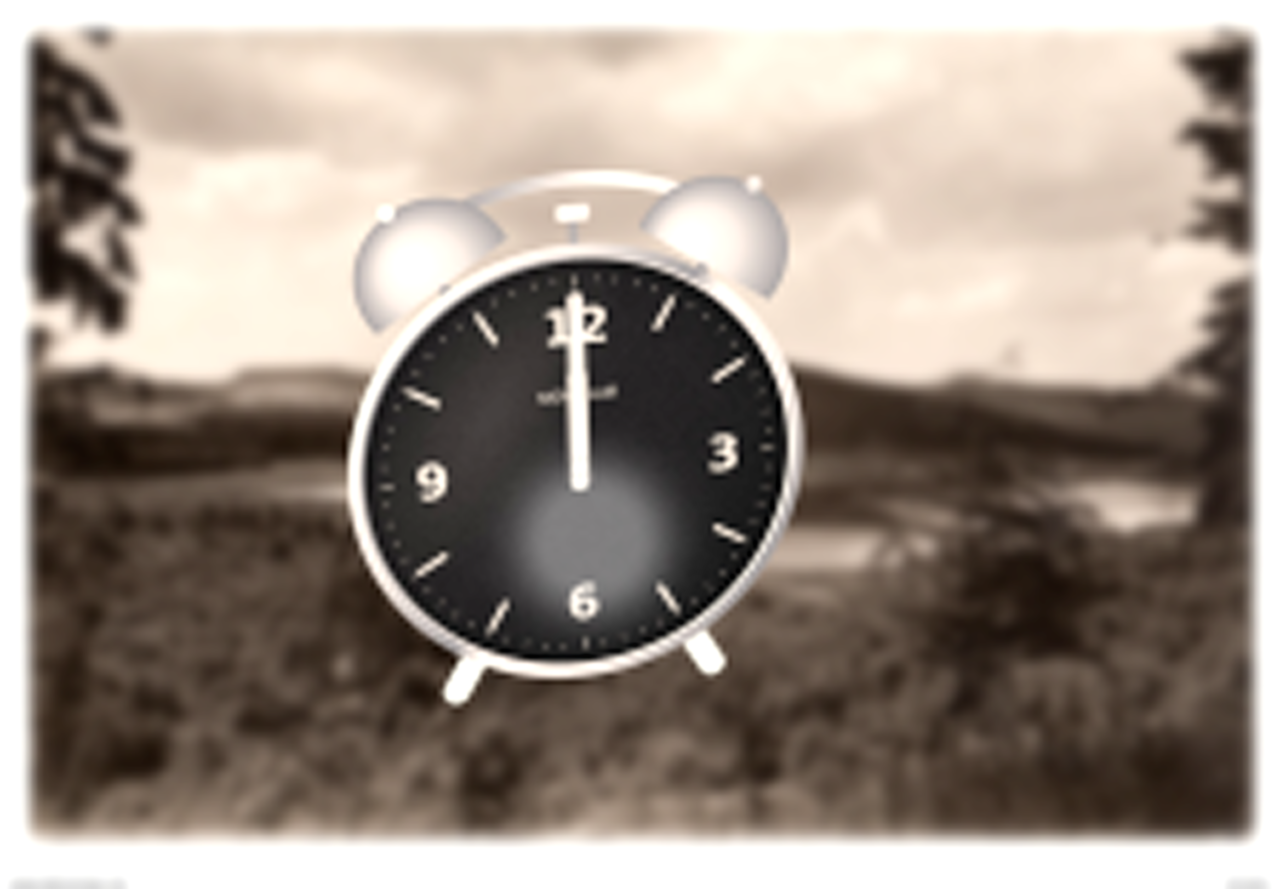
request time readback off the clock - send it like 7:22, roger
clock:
12:00
